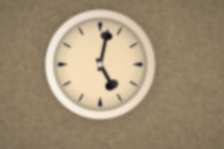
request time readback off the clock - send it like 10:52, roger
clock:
5:02
